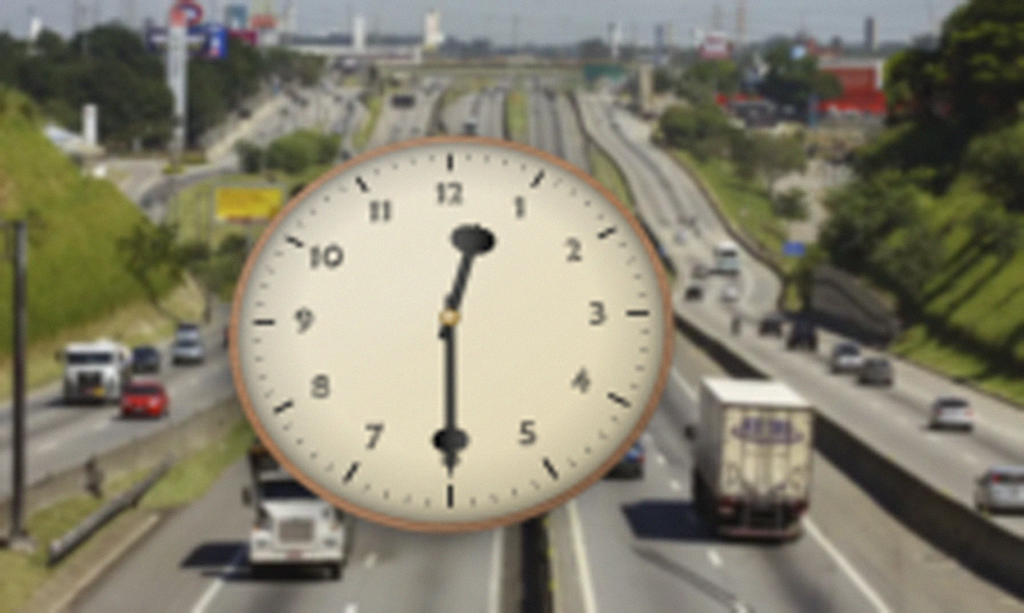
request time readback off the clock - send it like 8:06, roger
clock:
12:30
